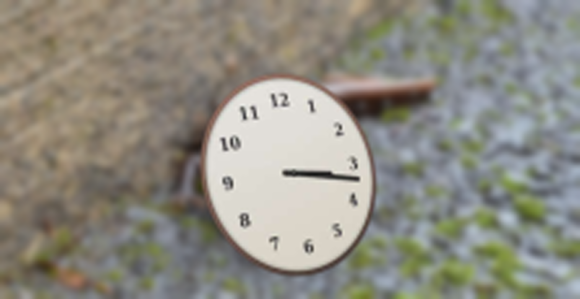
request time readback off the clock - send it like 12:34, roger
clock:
3:17
